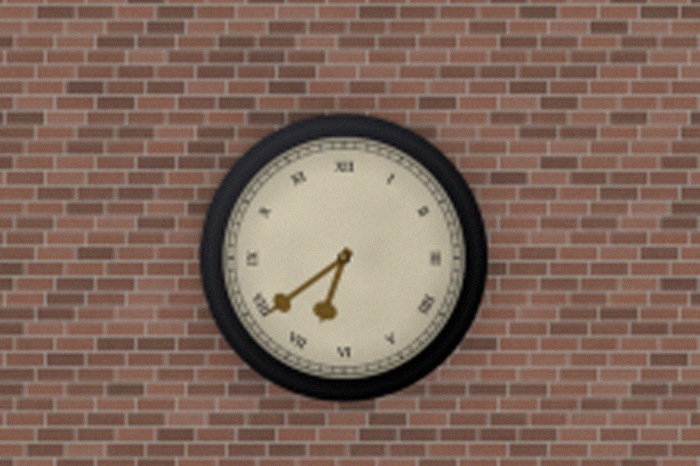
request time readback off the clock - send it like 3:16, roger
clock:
6:39
